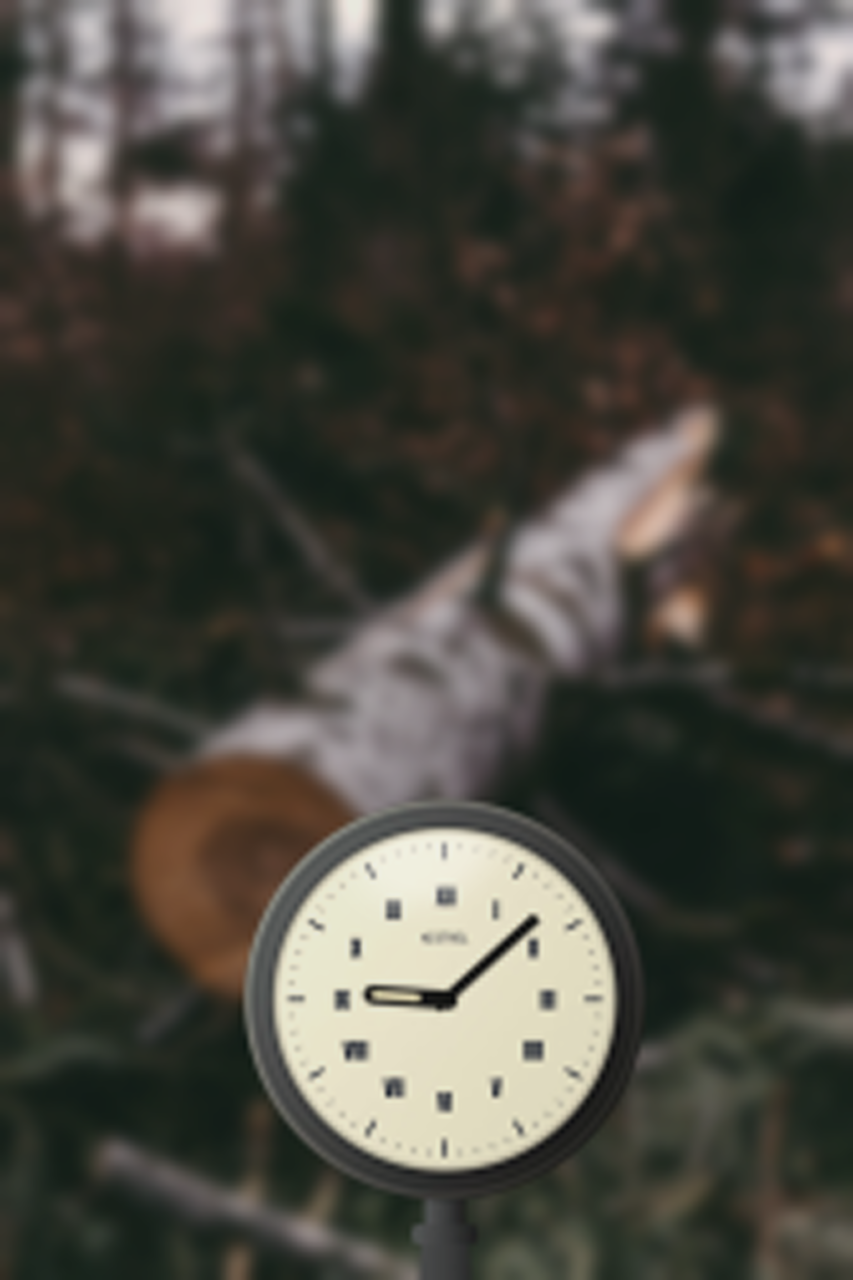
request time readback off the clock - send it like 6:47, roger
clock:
9:08
